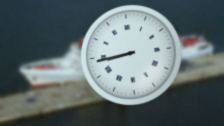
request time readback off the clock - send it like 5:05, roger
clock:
8:44
